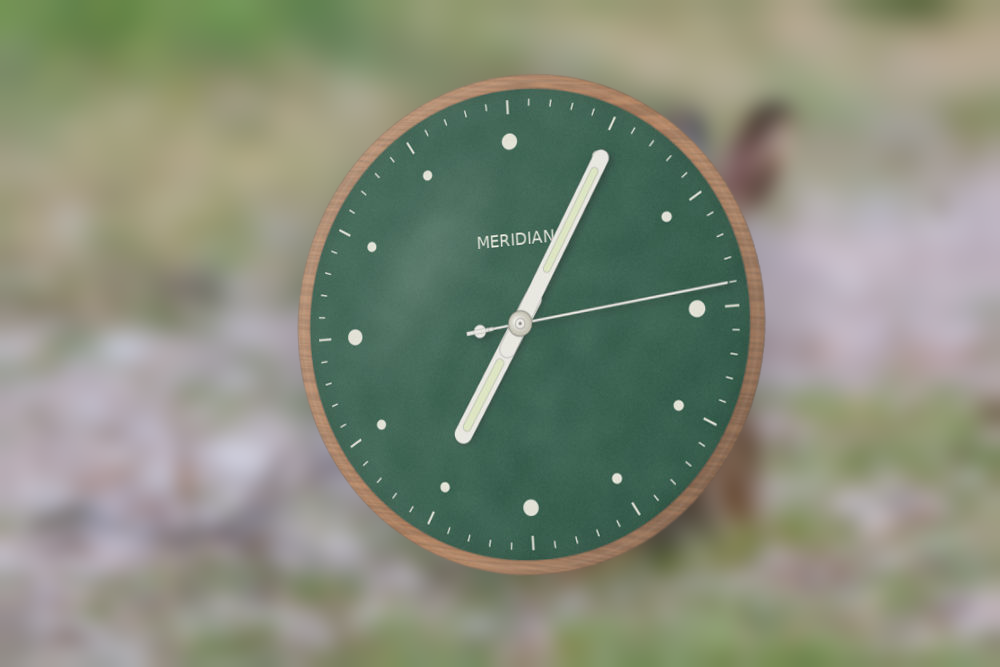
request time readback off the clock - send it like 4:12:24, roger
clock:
7:05:14
